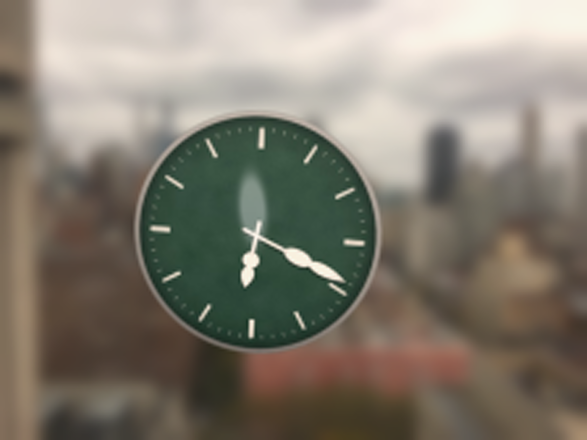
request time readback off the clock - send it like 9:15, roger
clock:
6:19
